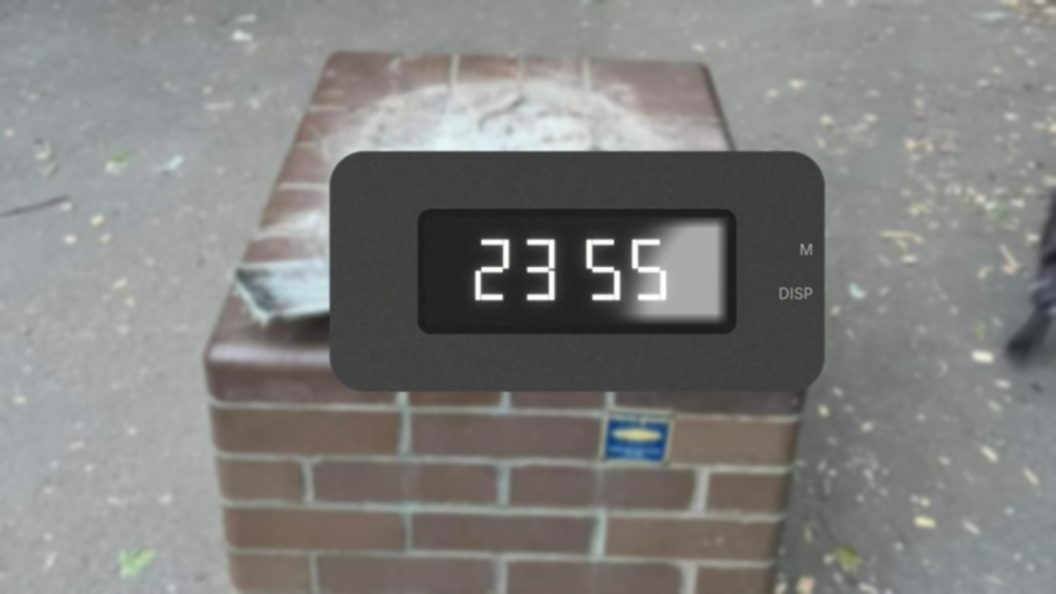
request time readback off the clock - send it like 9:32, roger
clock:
23:55
